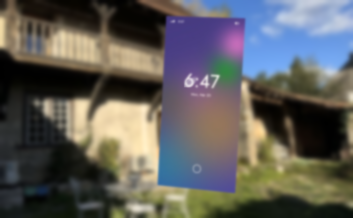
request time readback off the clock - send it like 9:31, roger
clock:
6:47
